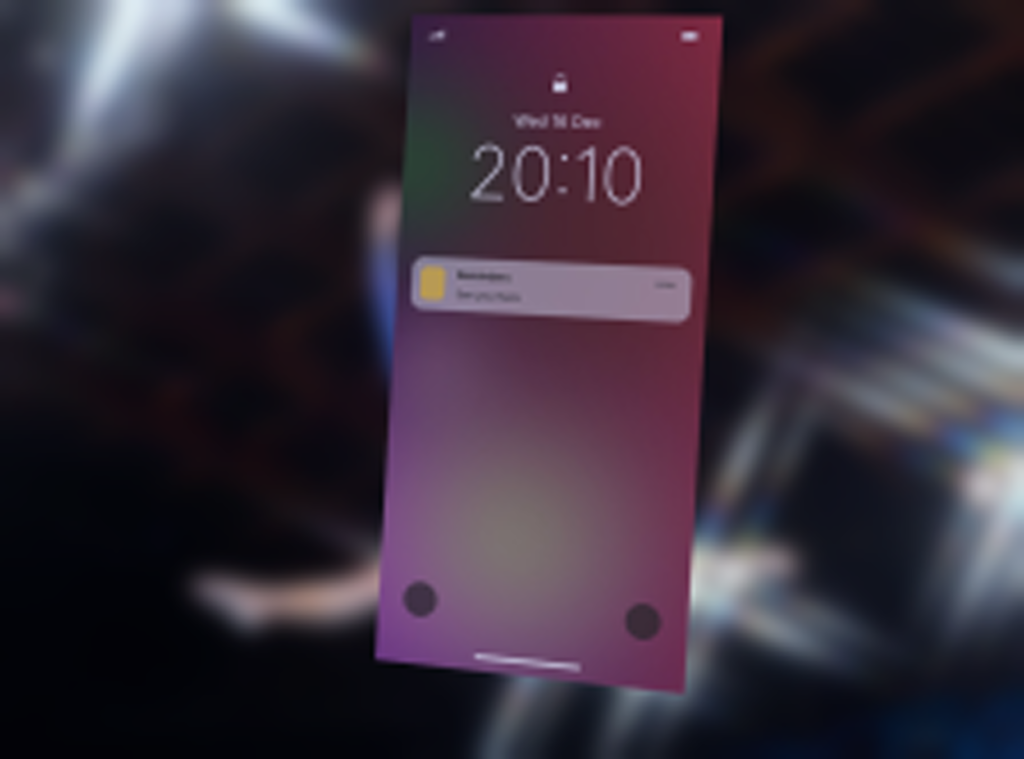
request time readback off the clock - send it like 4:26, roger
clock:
20:10
